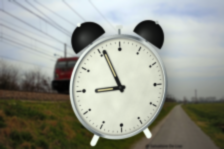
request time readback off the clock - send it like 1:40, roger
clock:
8:56
